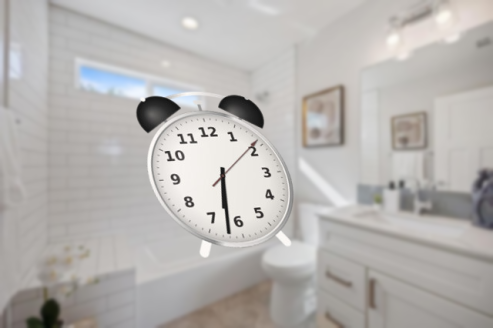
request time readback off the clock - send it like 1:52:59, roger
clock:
6:32:09
